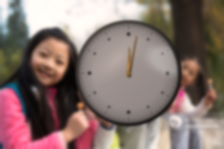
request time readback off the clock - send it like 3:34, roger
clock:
12:02
